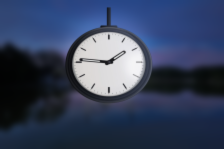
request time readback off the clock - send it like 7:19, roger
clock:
1:46
